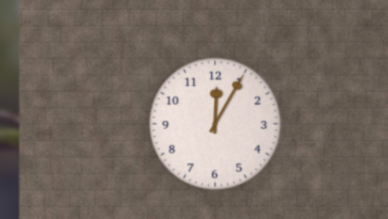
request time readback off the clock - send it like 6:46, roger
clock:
12:05
